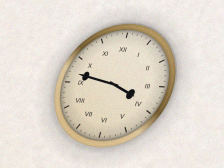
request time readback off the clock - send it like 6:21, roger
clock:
3:47
